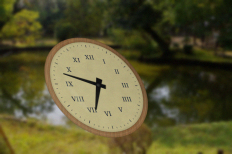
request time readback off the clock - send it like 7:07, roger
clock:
6:48
